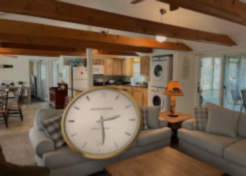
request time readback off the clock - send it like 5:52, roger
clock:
2:29
